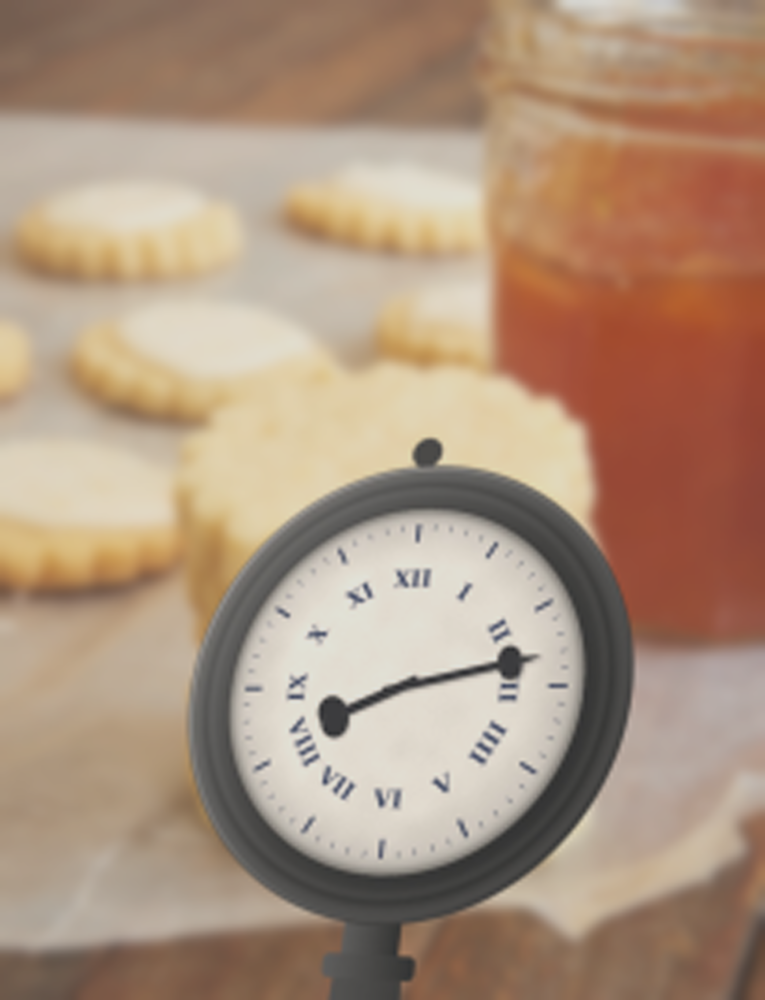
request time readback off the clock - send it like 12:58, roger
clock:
8:13
